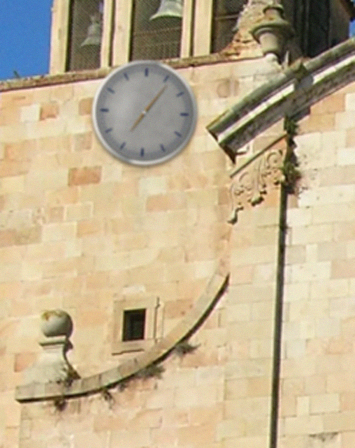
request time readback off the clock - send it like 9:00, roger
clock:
7:06
